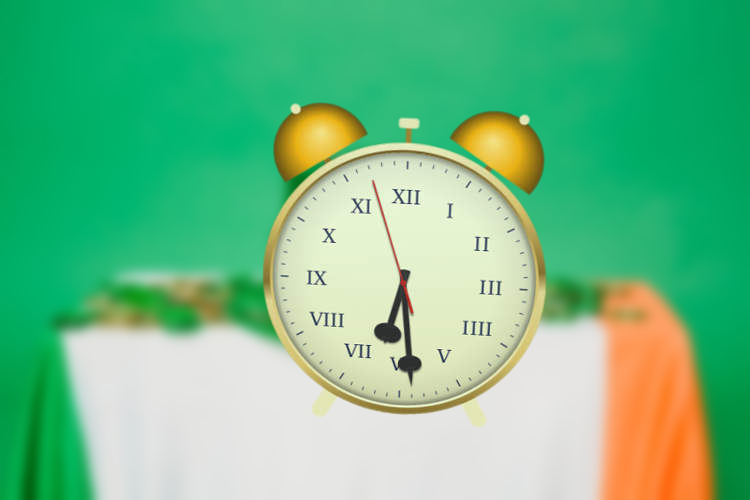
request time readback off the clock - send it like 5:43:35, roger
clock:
6:28:57
